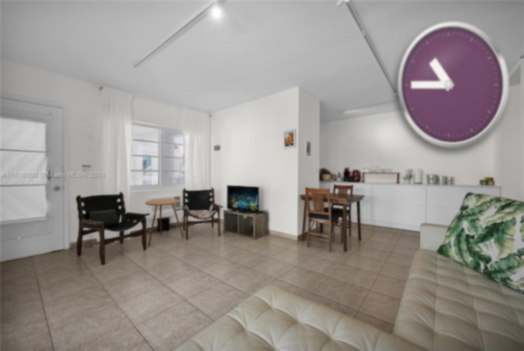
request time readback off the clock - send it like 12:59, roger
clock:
10:45
